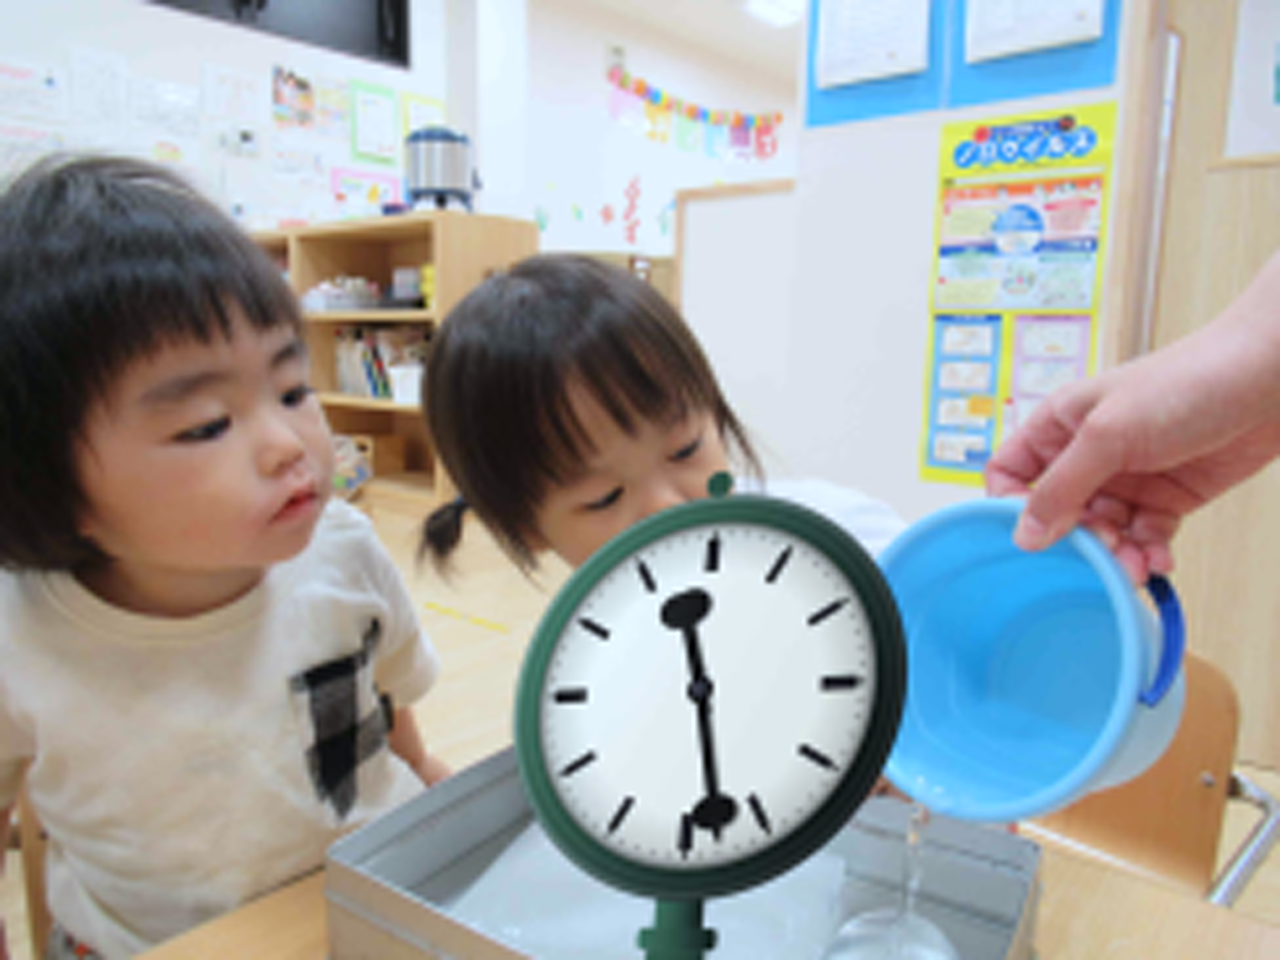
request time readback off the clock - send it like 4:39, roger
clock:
11:28
